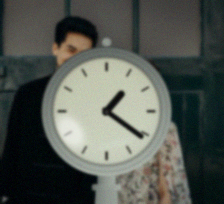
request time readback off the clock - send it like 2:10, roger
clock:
1:21
